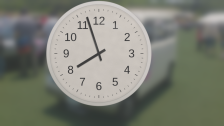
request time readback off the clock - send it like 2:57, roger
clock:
7:57
